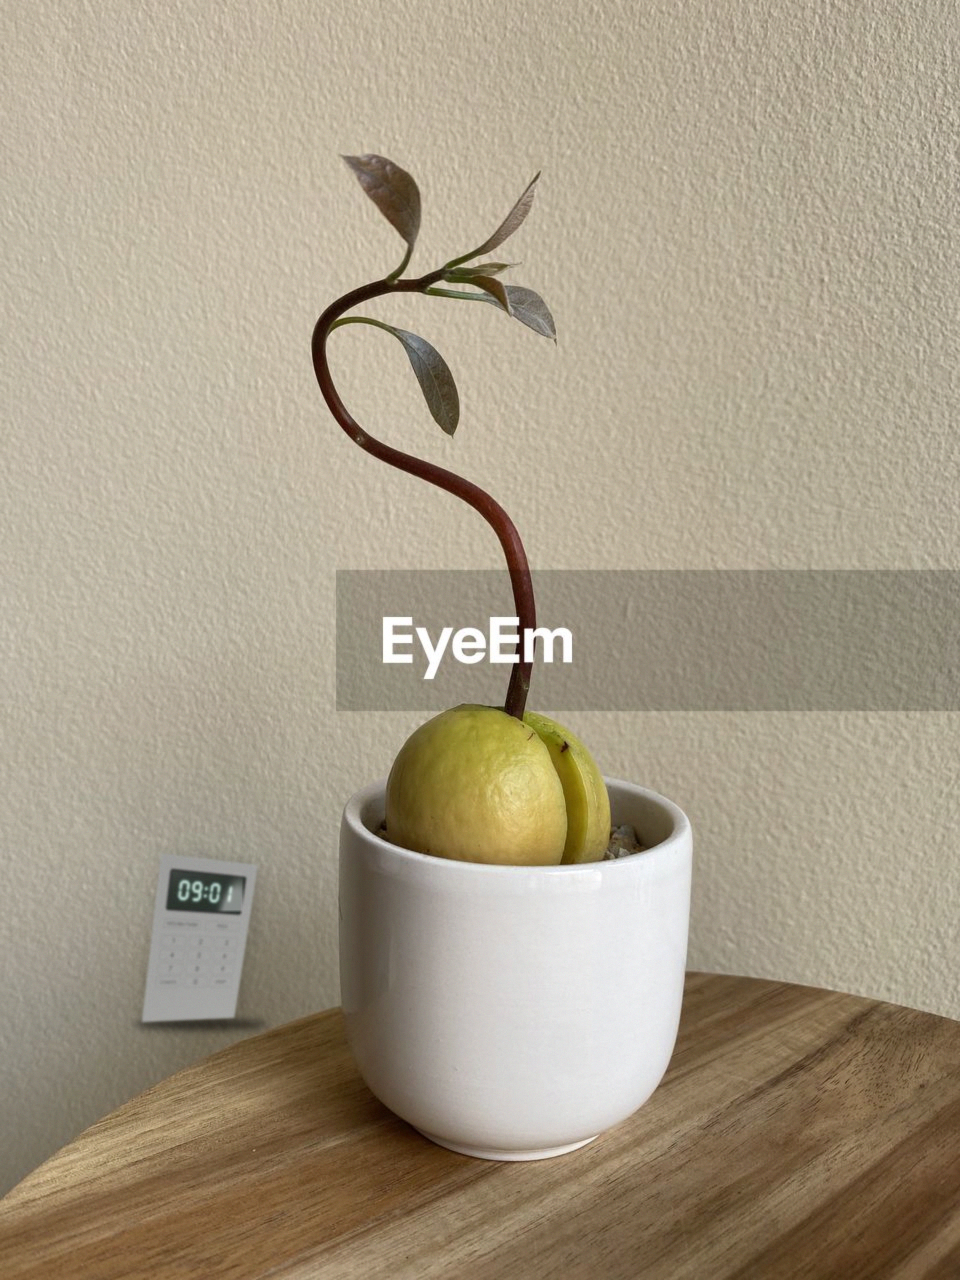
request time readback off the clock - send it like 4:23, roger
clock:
9:01
